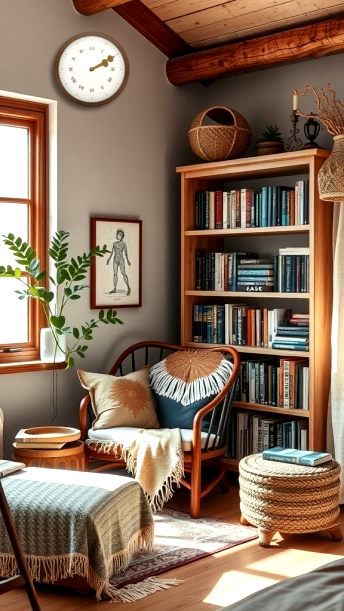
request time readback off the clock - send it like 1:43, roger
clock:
2:10
